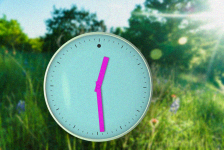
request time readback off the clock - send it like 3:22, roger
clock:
12:29
